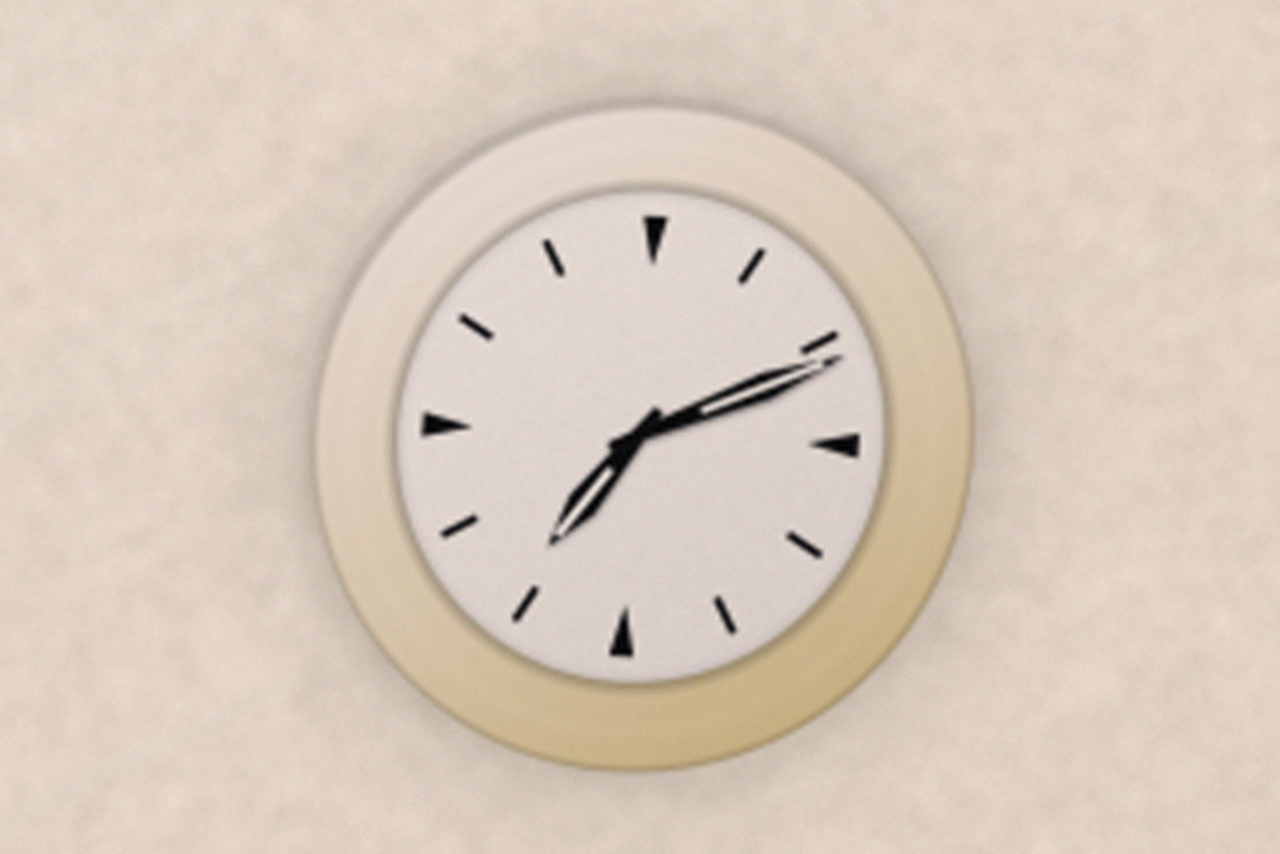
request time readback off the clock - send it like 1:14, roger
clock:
7:11
